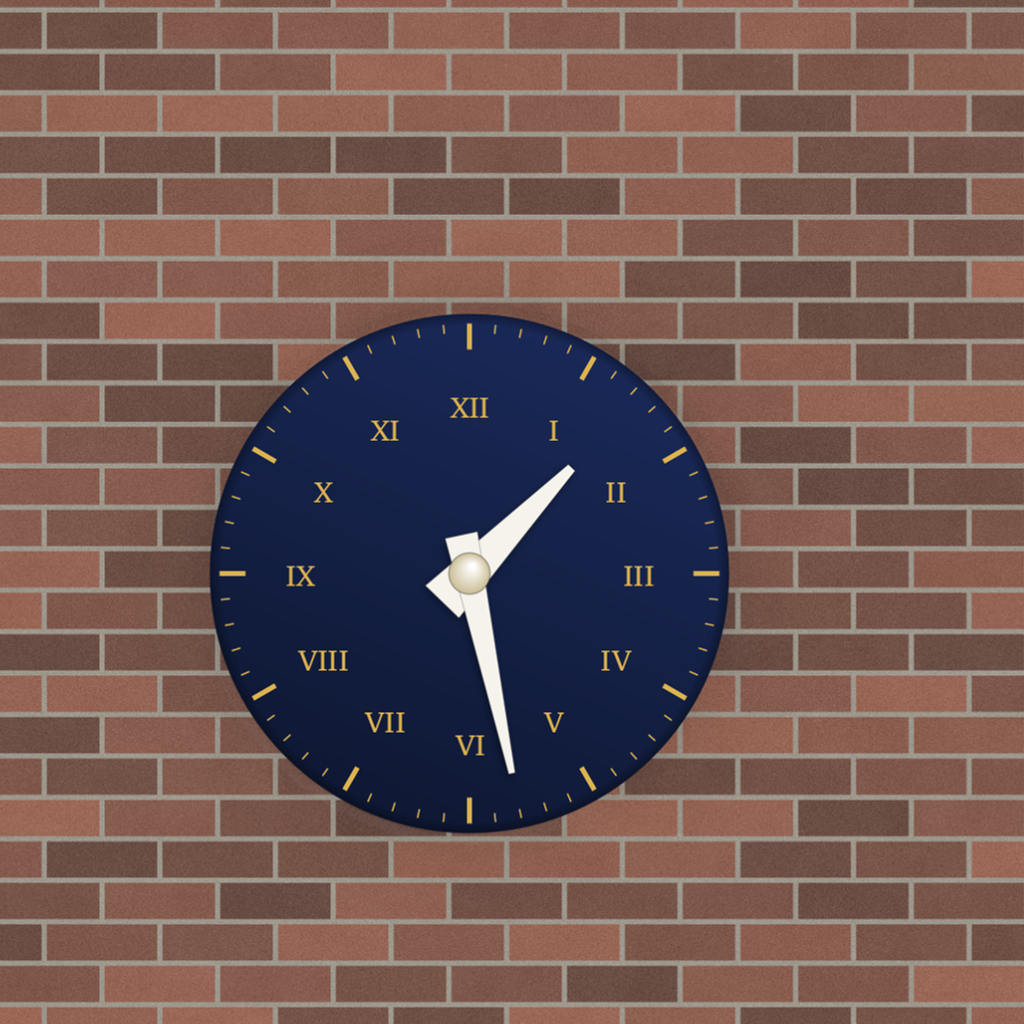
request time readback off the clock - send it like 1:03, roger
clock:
1:28
